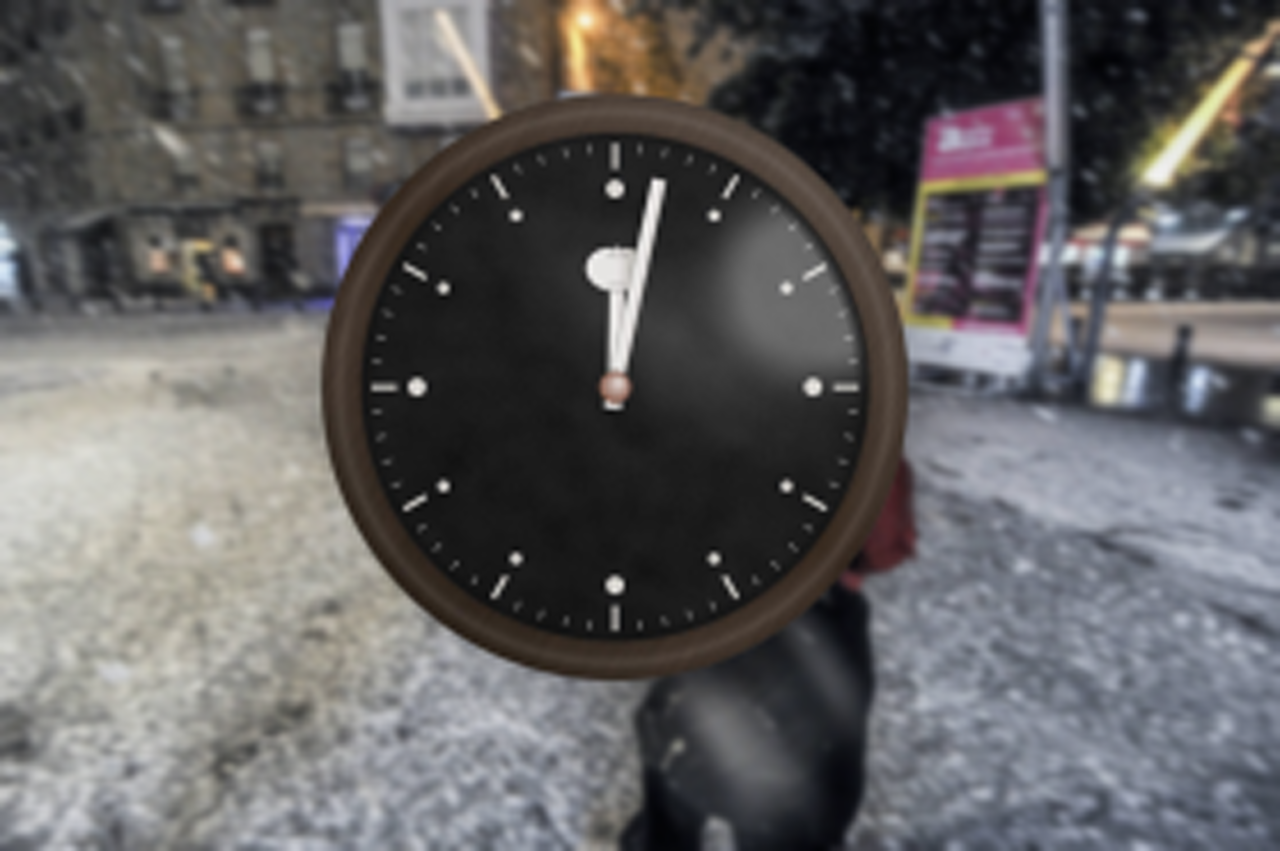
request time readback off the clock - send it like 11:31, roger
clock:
12:02
